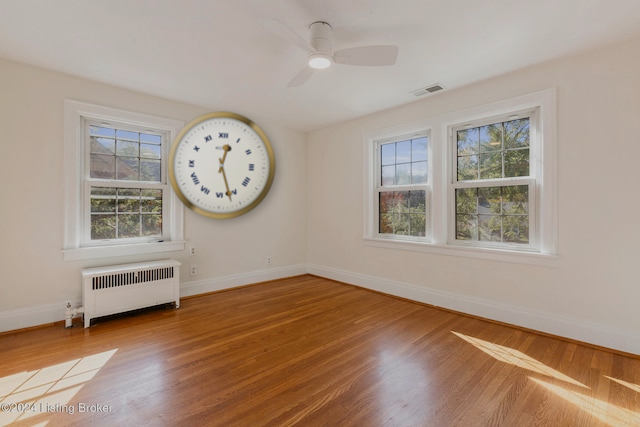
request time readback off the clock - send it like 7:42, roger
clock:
12:27
